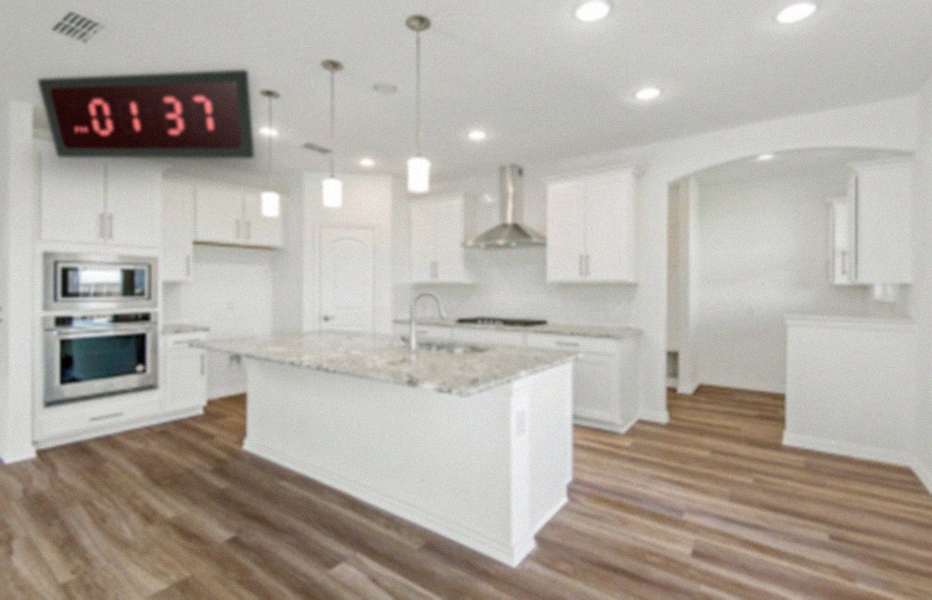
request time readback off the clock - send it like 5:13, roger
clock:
1:37
